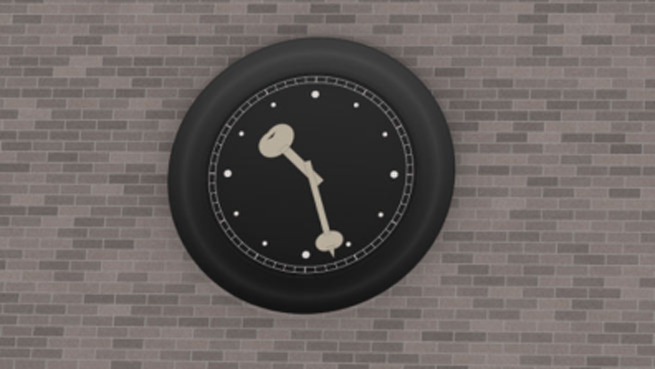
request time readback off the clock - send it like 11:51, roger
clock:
10:27
